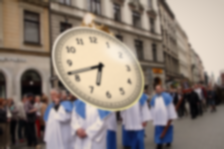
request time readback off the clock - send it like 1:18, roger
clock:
6:42
